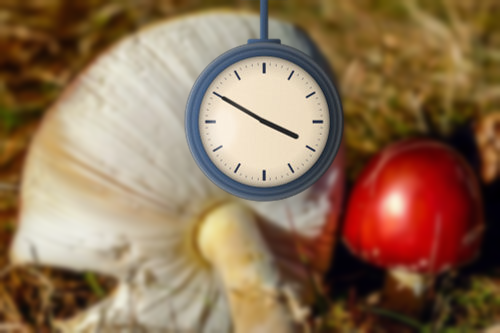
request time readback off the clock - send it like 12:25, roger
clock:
3:50
